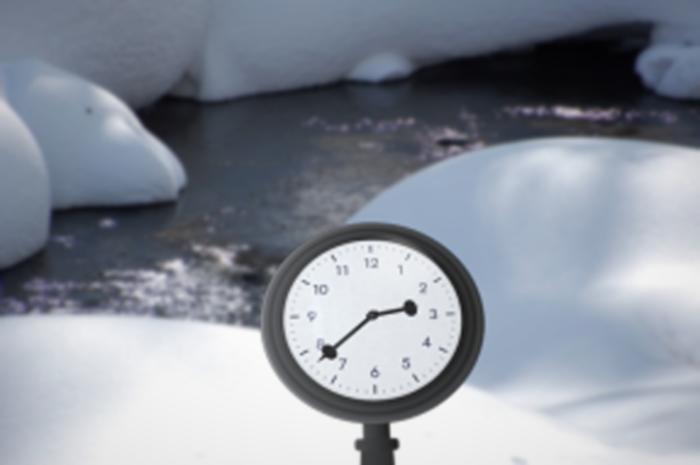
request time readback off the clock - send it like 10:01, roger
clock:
2:38
